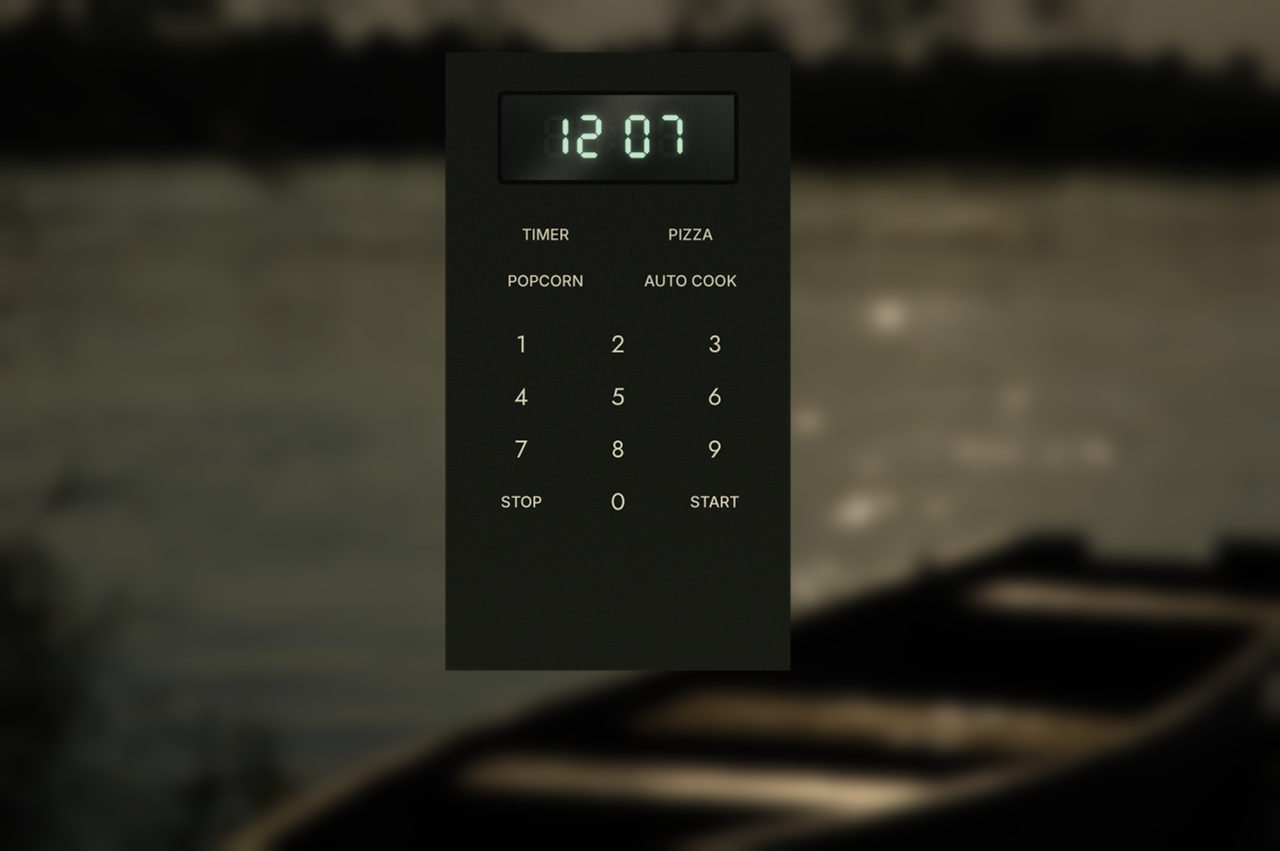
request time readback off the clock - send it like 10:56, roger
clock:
12:07
